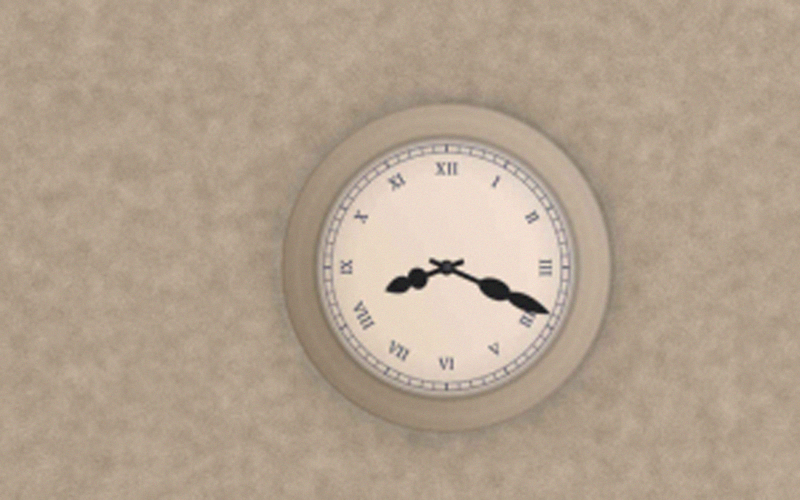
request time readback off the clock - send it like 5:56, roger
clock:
8:19
